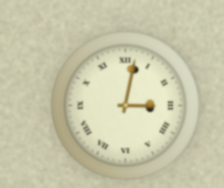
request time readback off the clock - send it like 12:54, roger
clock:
3:02
